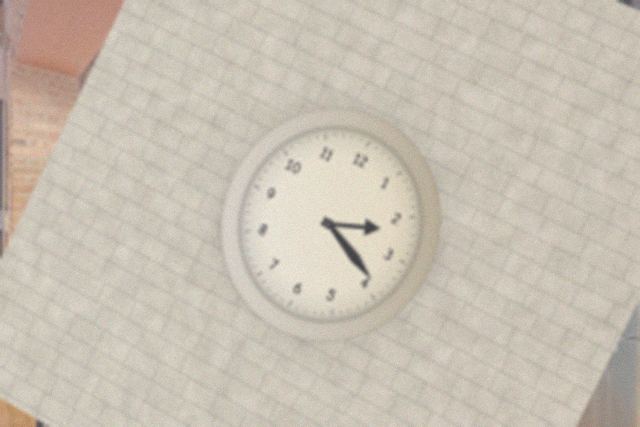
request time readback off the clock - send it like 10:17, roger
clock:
2:19
